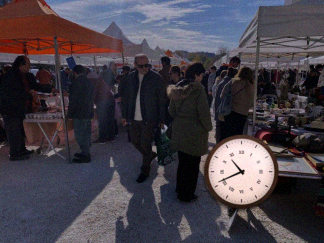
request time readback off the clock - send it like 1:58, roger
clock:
10:41
